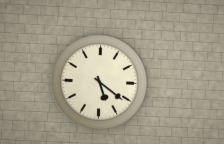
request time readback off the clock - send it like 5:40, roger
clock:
5:21
